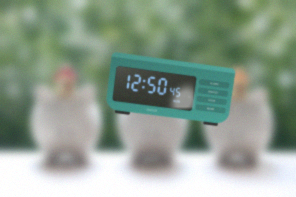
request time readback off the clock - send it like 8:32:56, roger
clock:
12:50:45
